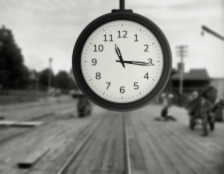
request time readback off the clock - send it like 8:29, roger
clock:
11:16
